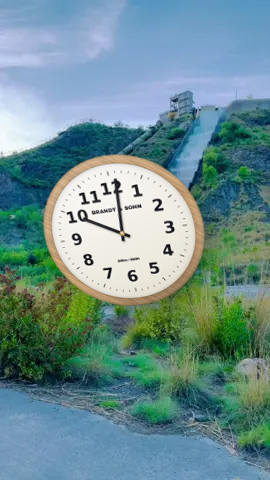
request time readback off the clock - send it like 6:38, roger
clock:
10:01
